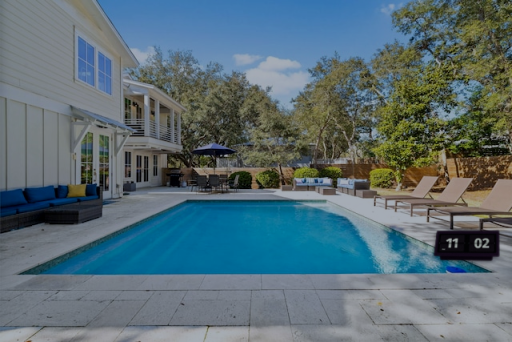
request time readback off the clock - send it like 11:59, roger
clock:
11:02
